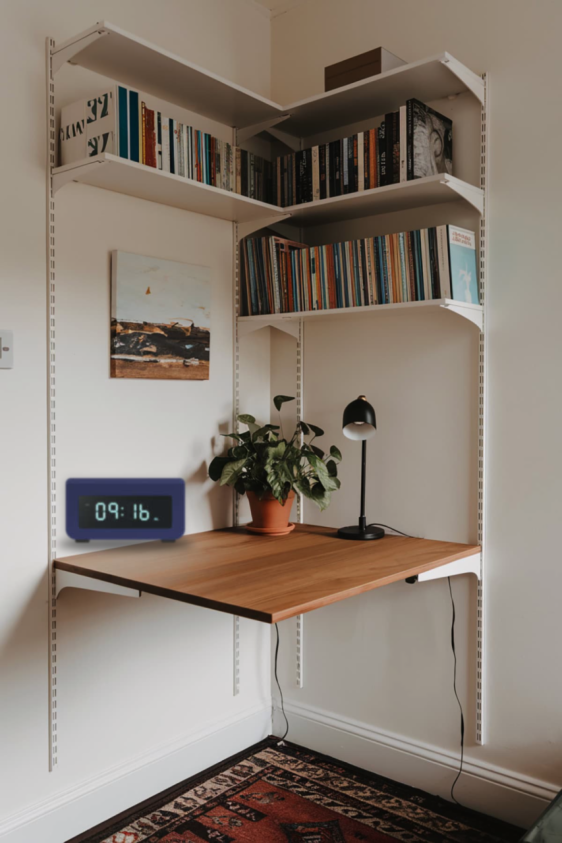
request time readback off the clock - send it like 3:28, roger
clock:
9:16
